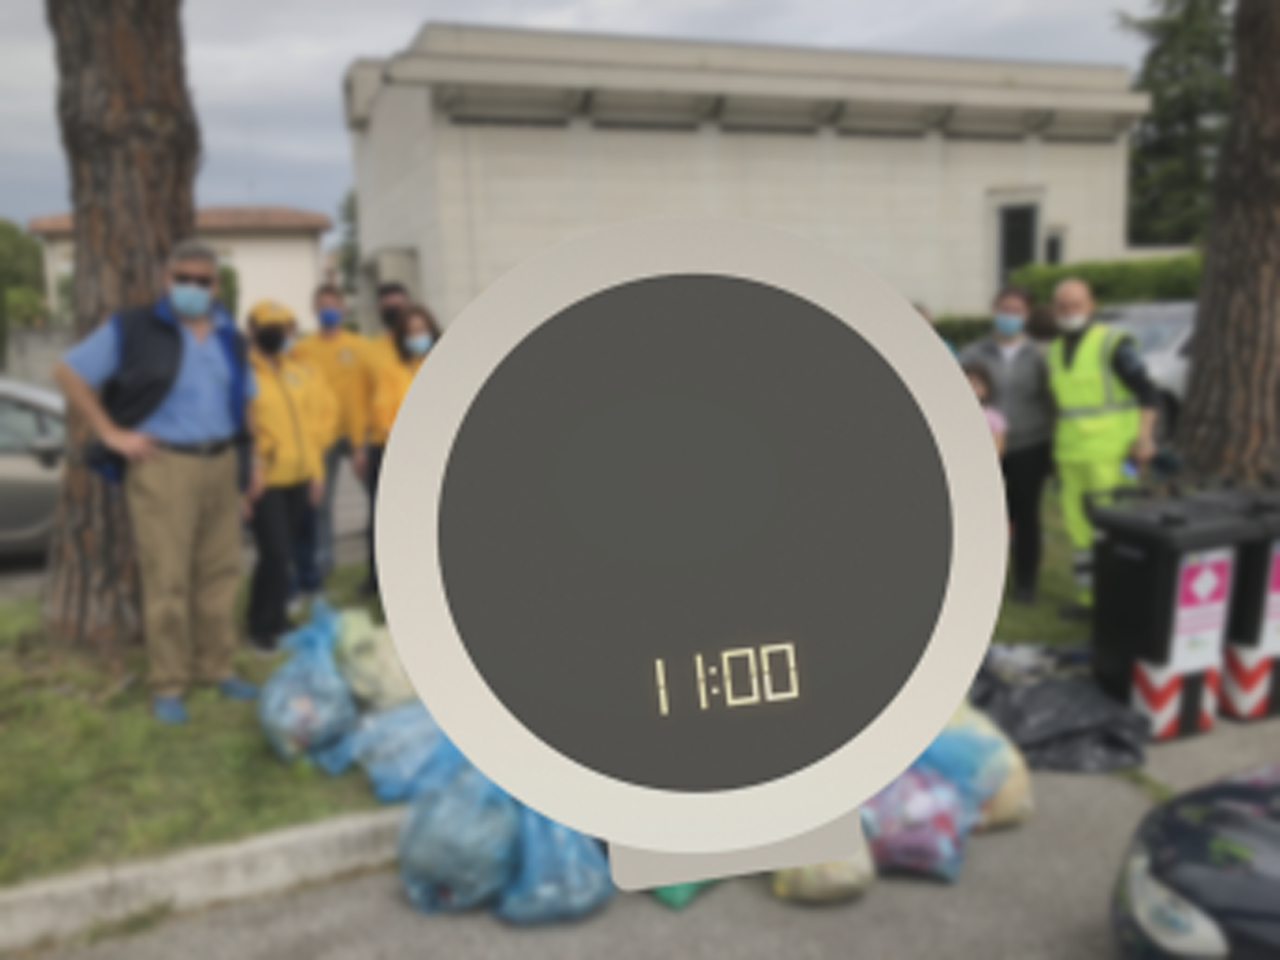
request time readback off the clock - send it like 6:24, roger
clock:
11:00
